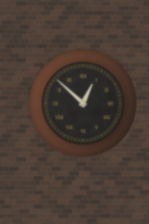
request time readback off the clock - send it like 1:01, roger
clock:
12:52
